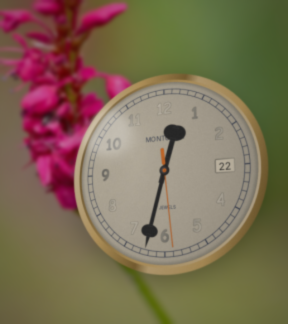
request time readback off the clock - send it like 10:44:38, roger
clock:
12:32:29
